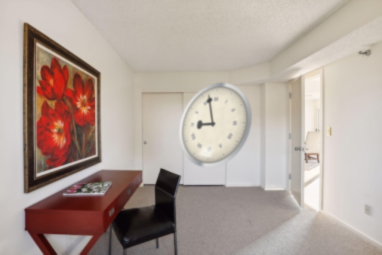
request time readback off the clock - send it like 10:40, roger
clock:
8:57
